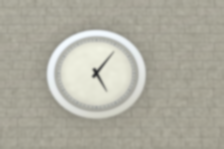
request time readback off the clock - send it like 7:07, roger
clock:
5:06
